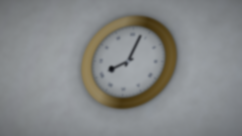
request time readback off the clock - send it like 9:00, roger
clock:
8:03
